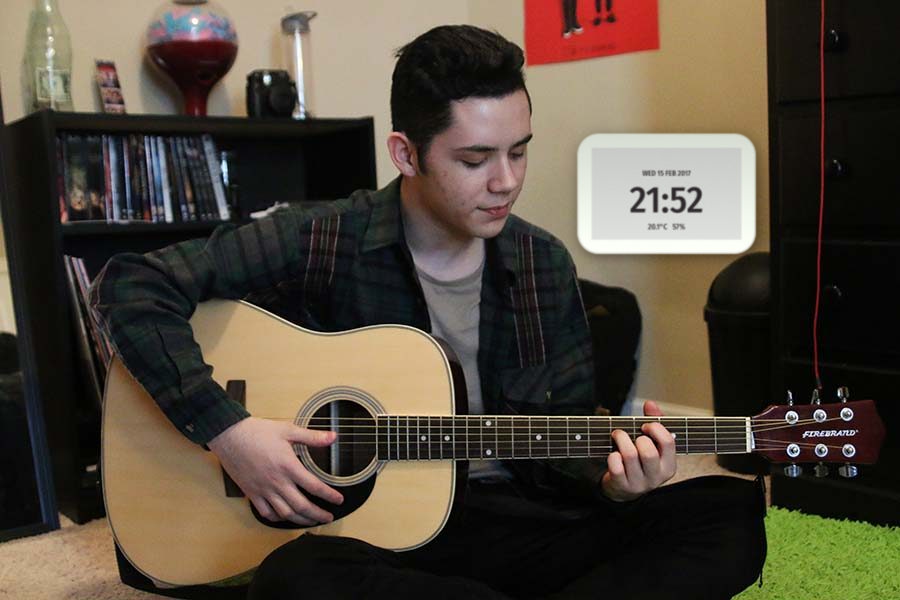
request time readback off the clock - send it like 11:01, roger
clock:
21:52
